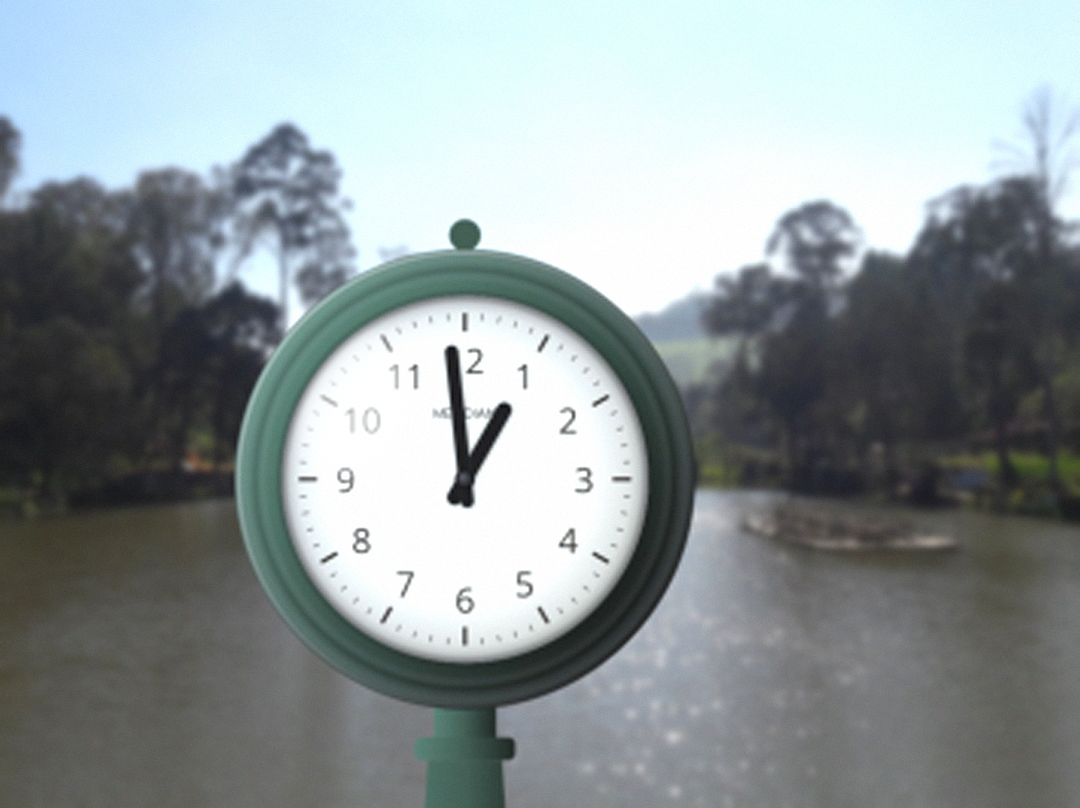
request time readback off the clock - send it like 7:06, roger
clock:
12:59
